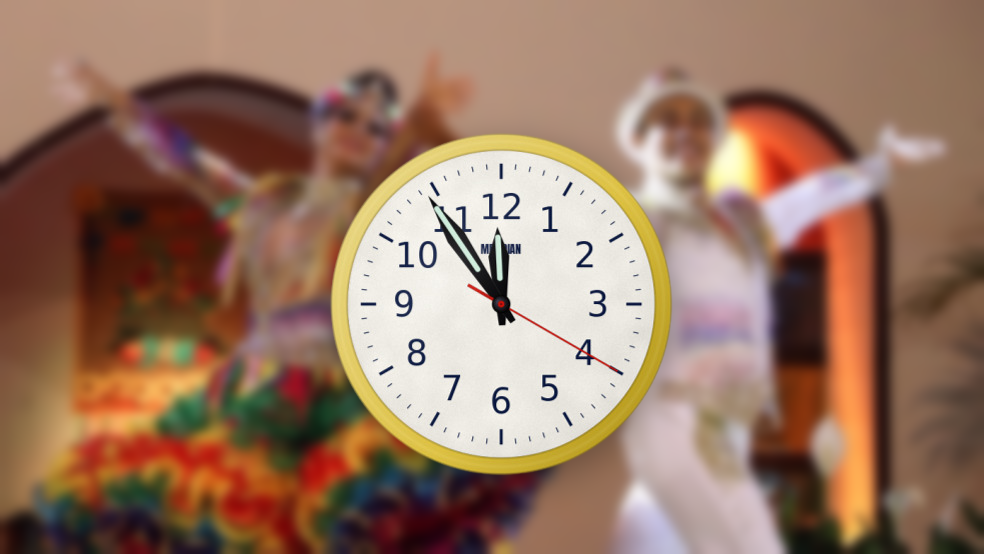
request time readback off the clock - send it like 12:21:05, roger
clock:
11:54:20
